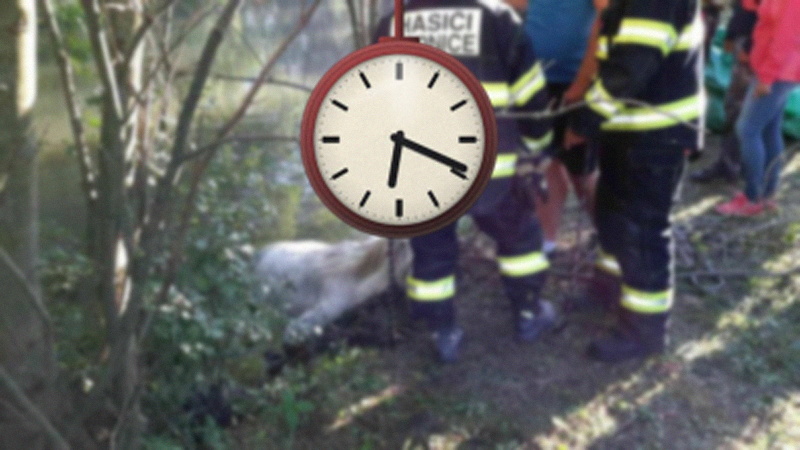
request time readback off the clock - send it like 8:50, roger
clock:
6:19
